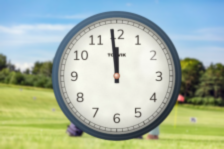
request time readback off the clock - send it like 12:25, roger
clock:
11:59
